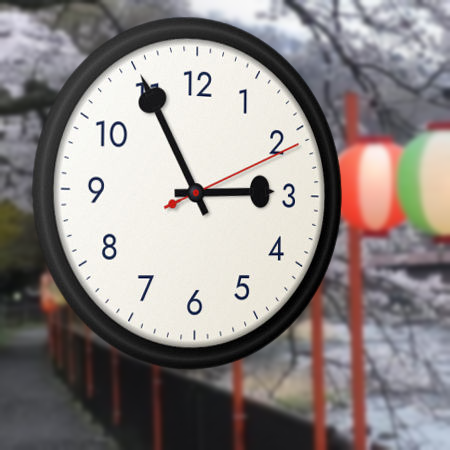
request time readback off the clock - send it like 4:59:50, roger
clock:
2:55:11
